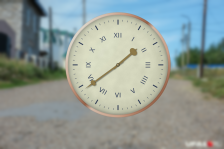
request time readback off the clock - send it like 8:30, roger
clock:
1:39
